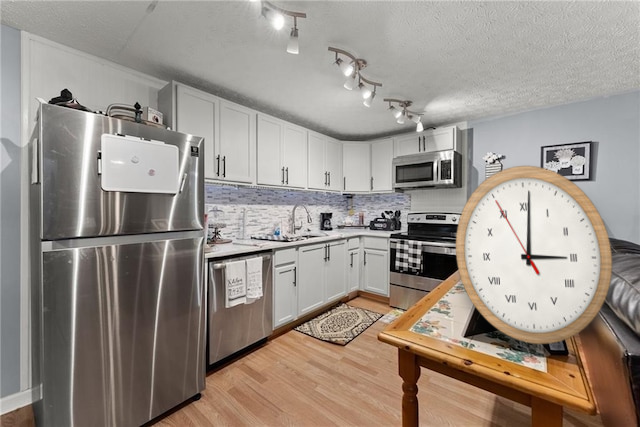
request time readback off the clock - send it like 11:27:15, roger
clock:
3:00:55
